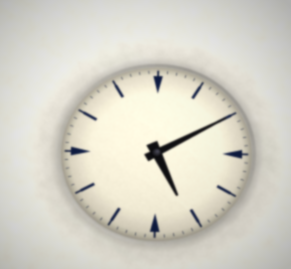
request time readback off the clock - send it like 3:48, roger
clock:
5:10
